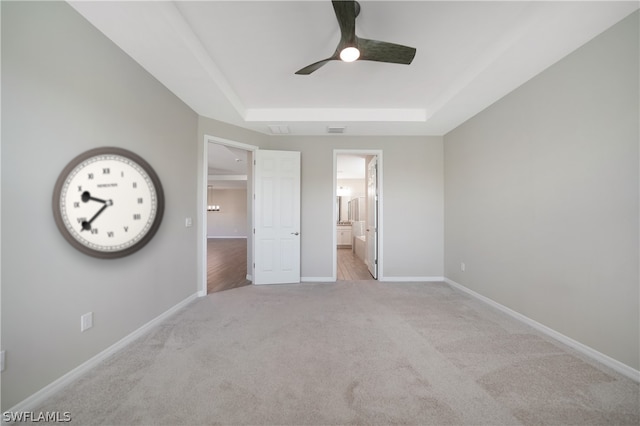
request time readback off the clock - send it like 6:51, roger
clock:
9:38
